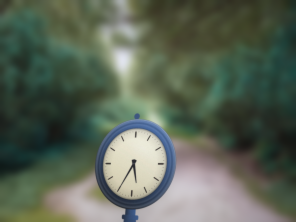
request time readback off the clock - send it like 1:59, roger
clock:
5:35
